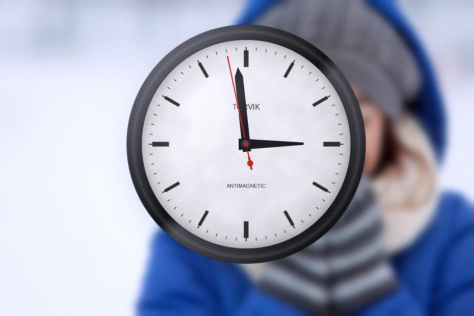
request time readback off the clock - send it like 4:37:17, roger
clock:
2:58:58
